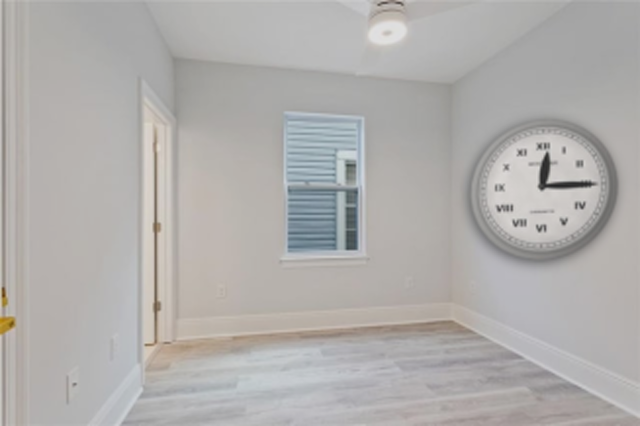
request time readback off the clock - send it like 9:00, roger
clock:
12:15
